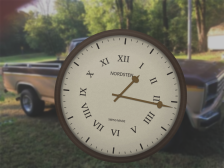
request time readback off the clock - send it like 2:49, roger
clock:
1:16
